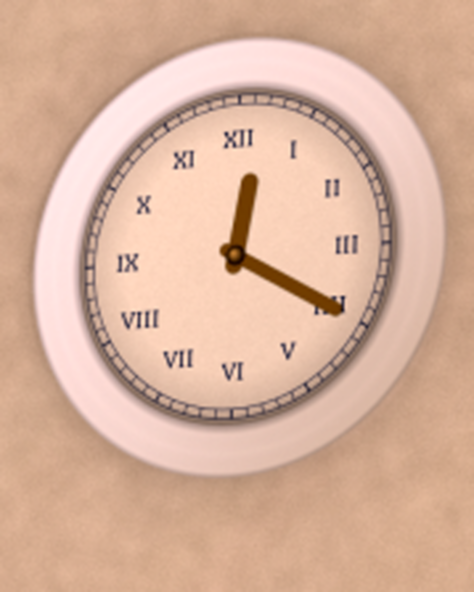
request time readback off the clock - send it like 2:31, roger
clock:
12:20
